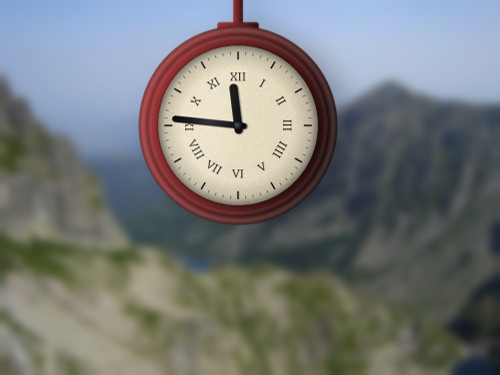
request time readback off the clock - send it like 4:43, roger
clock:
11:46
